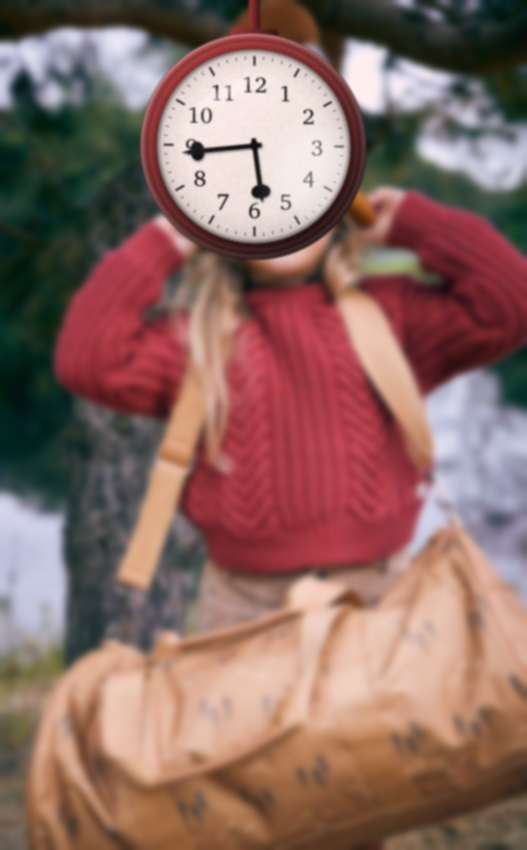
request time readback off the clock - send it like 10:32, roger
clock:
5:44
